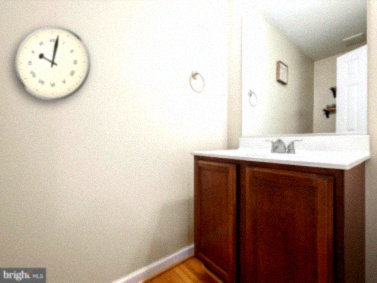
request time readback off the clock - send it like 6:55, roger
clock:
10:02
